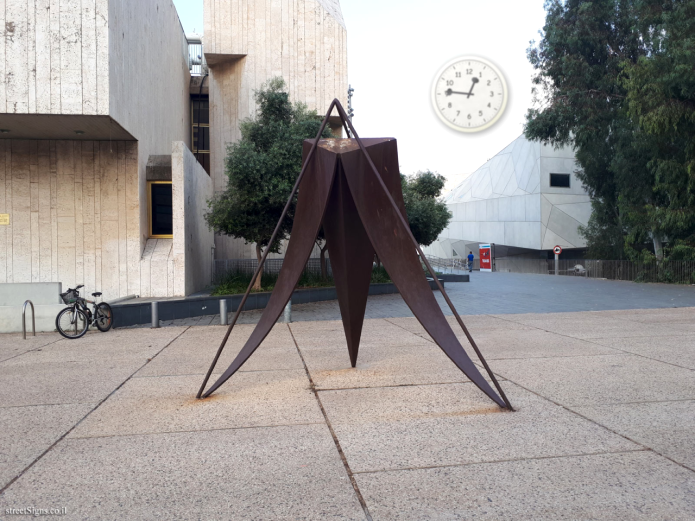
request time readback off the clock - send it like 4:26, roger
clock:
12:46
